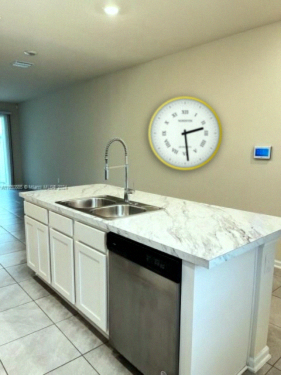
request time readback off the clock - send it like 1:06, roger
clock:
2:29
